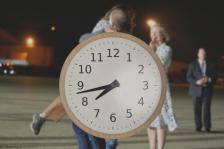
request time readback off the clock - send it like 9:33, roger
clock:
7:43
